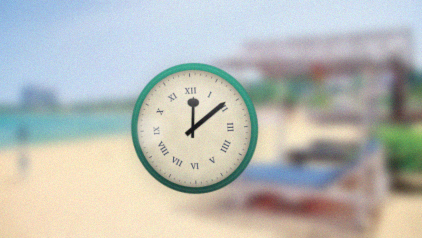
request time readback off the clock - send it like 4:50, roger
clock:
12:09
